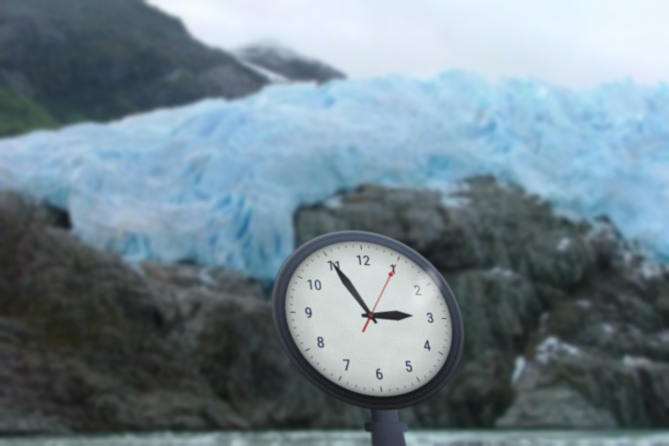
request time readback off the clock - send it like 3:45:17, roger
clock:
2:55:05
